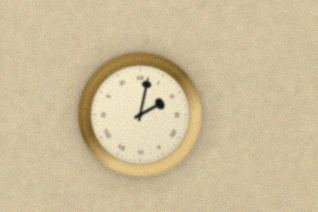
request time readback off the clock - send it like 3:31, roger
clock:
2:02
